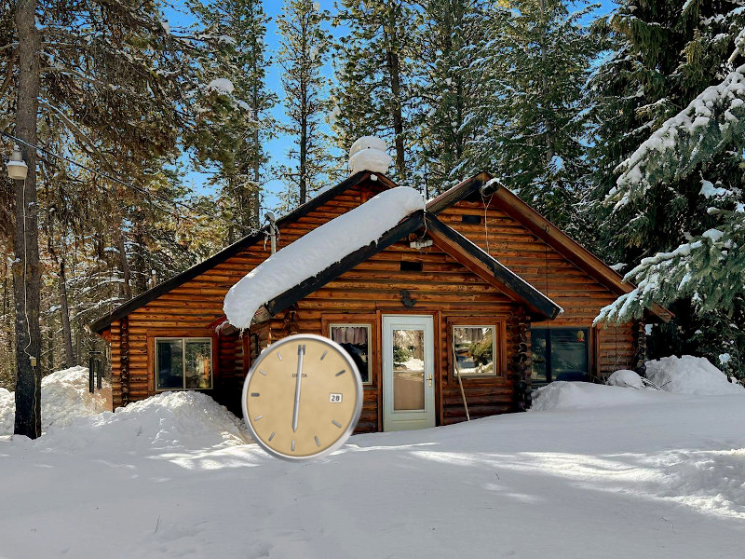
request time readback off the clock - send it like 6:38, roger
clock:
6:00
